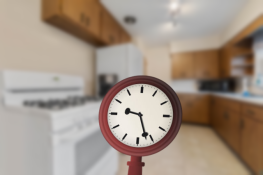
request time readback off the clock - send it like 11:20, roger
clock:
9:27
